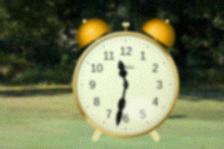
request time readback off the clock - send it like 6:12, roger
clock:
11:32
